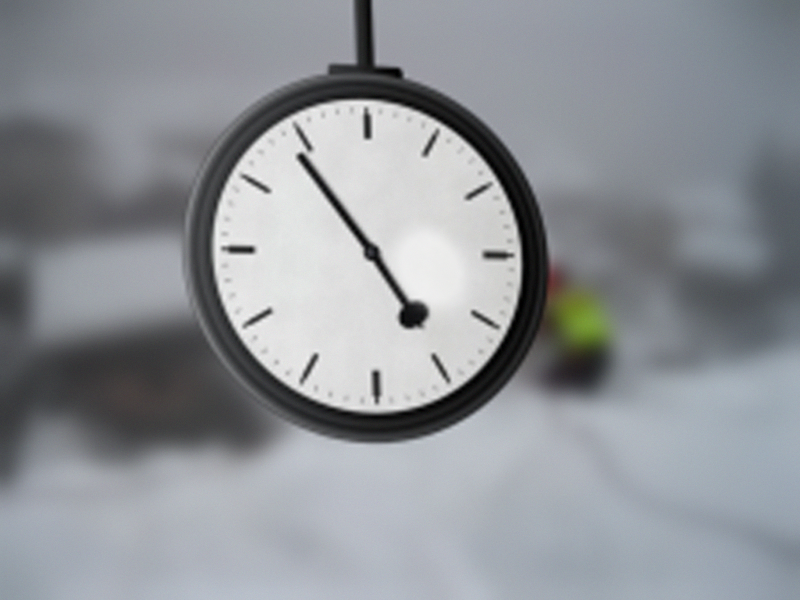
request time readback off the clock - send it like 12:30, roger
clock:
4:54
